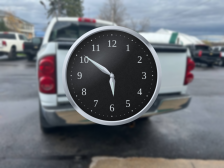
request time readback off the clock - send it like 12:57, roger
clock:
5:51
